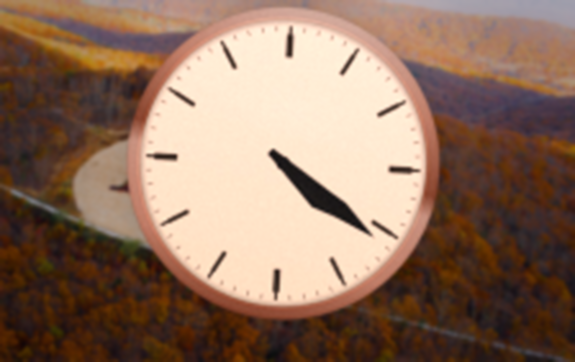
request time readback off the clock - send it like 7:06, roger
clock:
4:21
